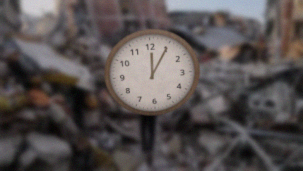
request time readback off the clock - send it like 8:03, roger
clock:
12:05
